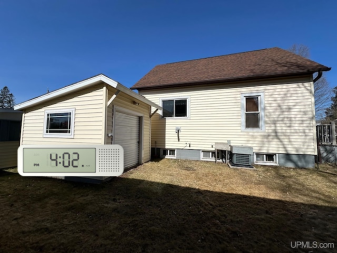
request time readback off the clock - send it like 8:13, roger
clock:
4:02
